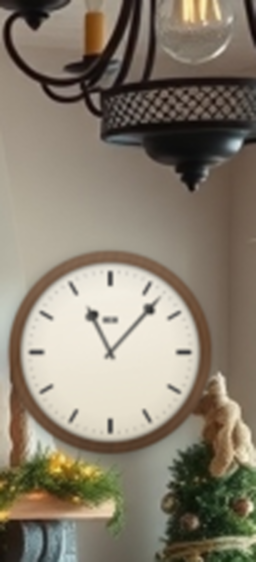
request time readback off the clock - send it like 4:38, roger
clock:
11:07
